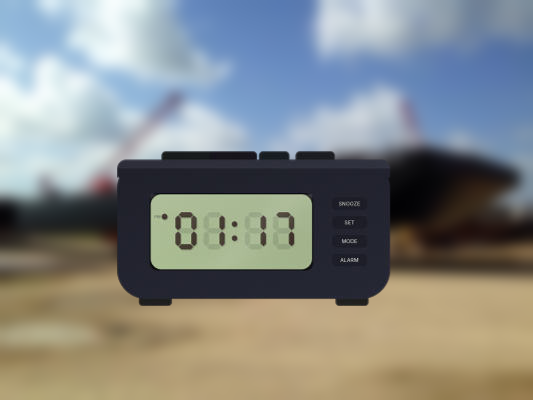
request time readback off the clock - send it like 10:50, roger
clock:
1:17
